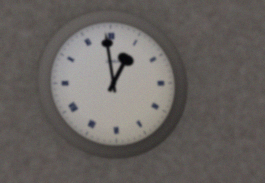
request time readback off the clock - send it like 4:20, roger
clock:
12:59
